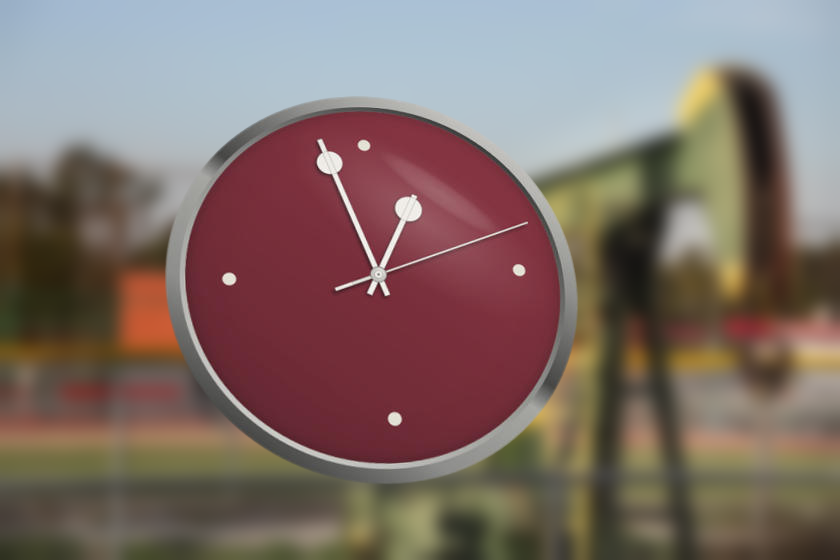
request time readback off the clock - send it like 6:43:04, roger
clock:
12:57:12
